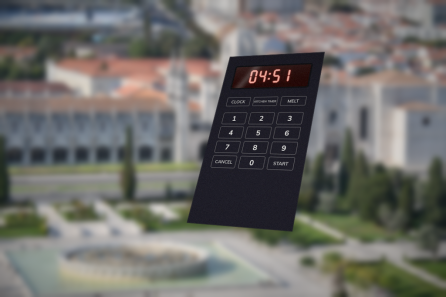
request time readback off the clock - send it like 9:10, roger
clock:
4:51
